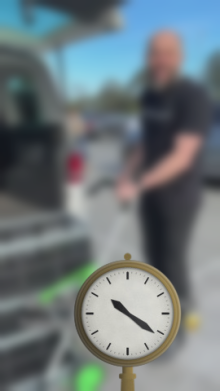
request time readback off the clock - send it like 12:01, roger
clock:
10:21
